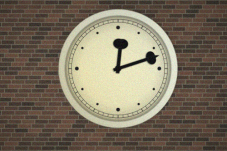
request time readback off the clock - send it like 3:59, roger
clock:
12:12
